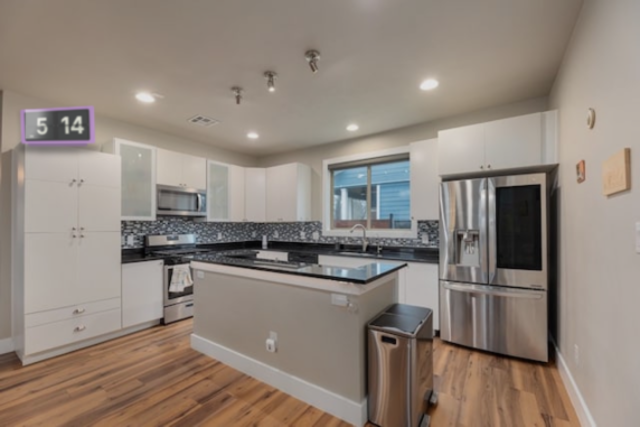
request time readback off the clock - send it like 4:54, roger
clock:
5:14
